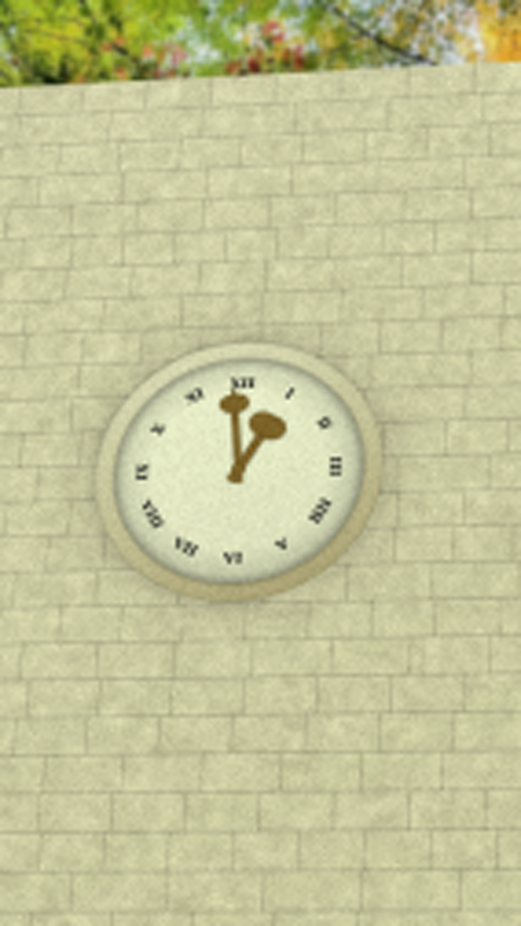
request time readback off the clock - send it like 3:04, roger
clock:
12:59
